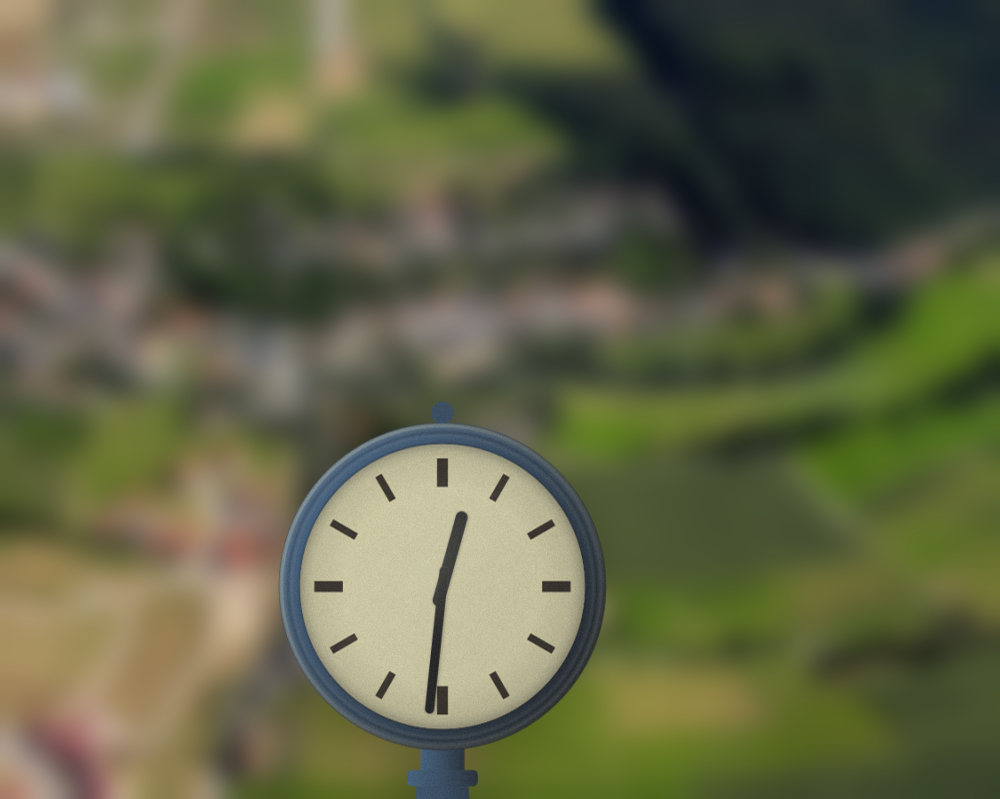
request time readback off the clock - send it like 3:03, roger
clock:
12:31
